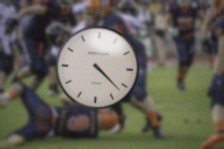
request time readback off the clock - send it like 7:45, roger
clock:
4:22
